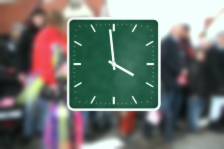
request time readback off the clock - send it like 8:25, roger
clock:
3:59
